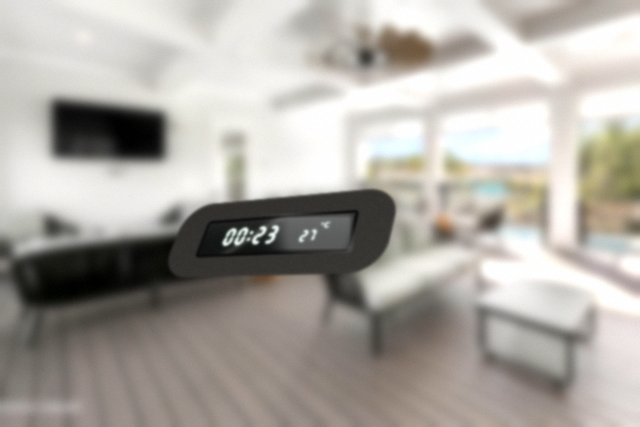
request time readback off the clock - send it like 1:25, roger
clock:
0:23
